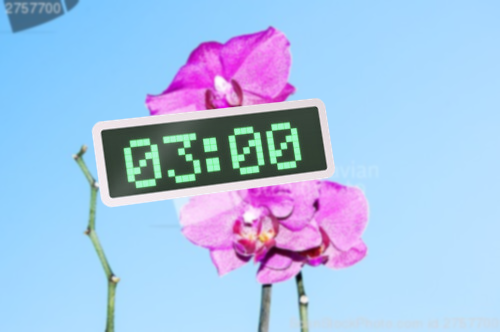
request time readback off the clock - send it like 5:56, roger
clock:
3:00
